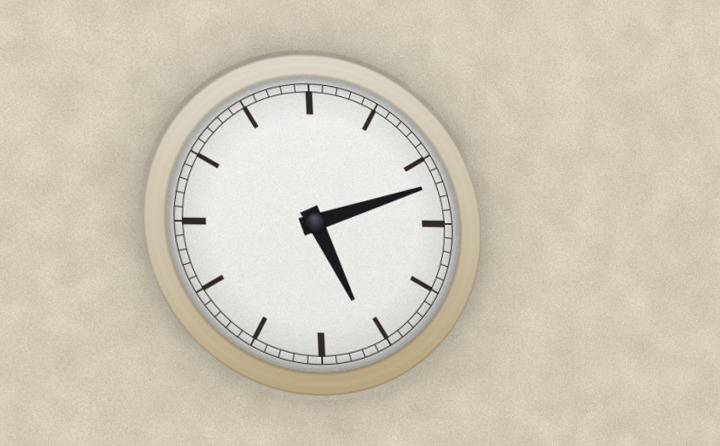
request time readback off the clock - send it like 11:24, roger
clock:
5:12
